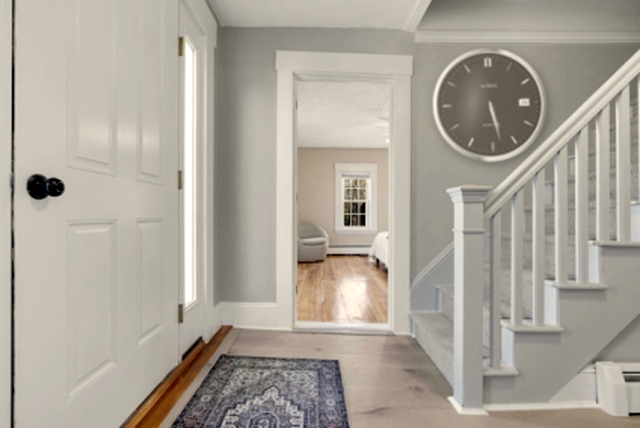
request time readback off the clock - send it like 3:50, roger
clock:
5:28
